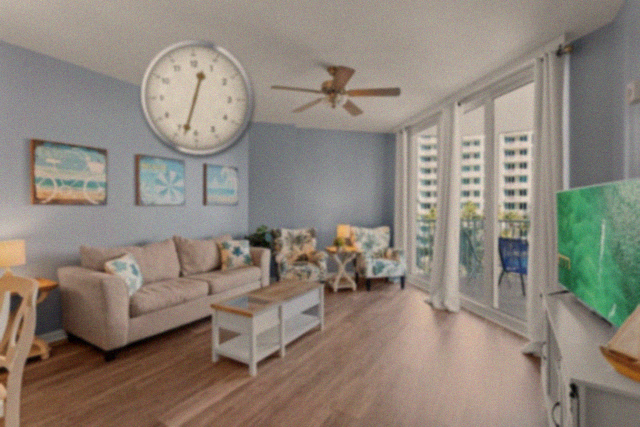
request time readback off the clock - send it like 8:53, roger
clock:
12:33
